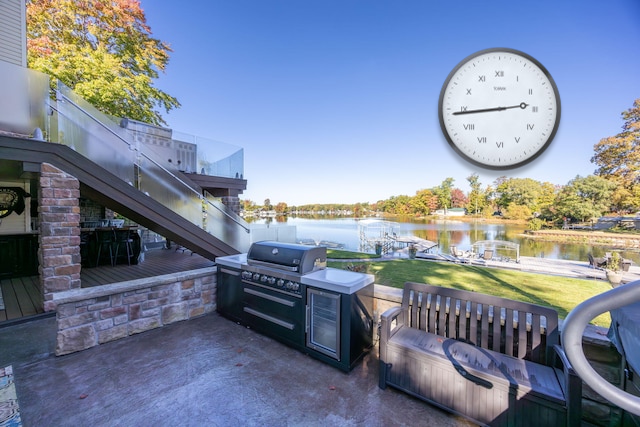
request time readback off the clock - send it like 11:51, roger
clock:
2:44
